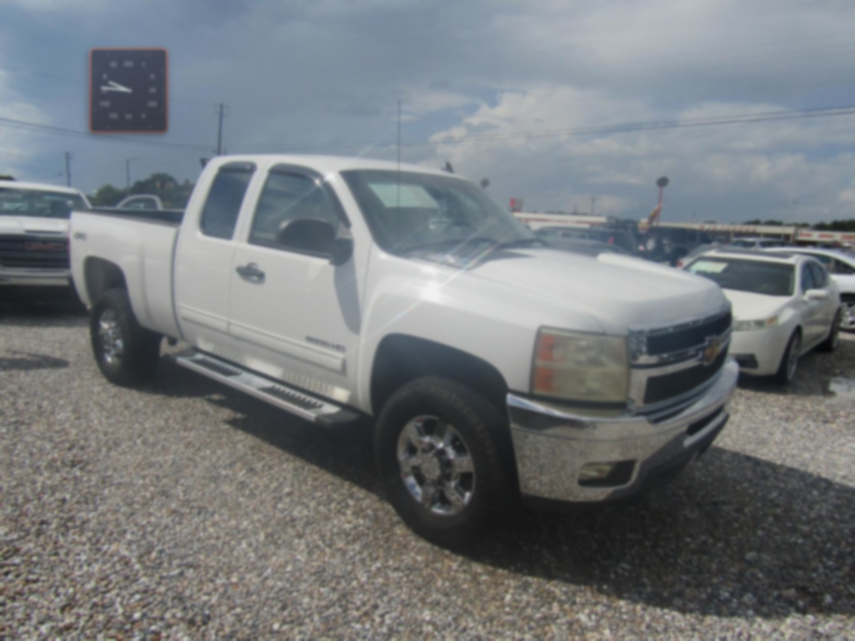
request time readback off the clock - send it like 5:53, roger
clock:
9:46
